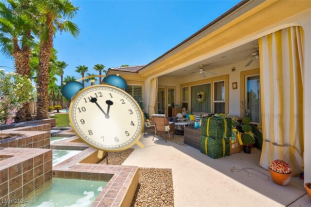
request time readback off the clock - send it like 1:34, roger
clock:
12:57
